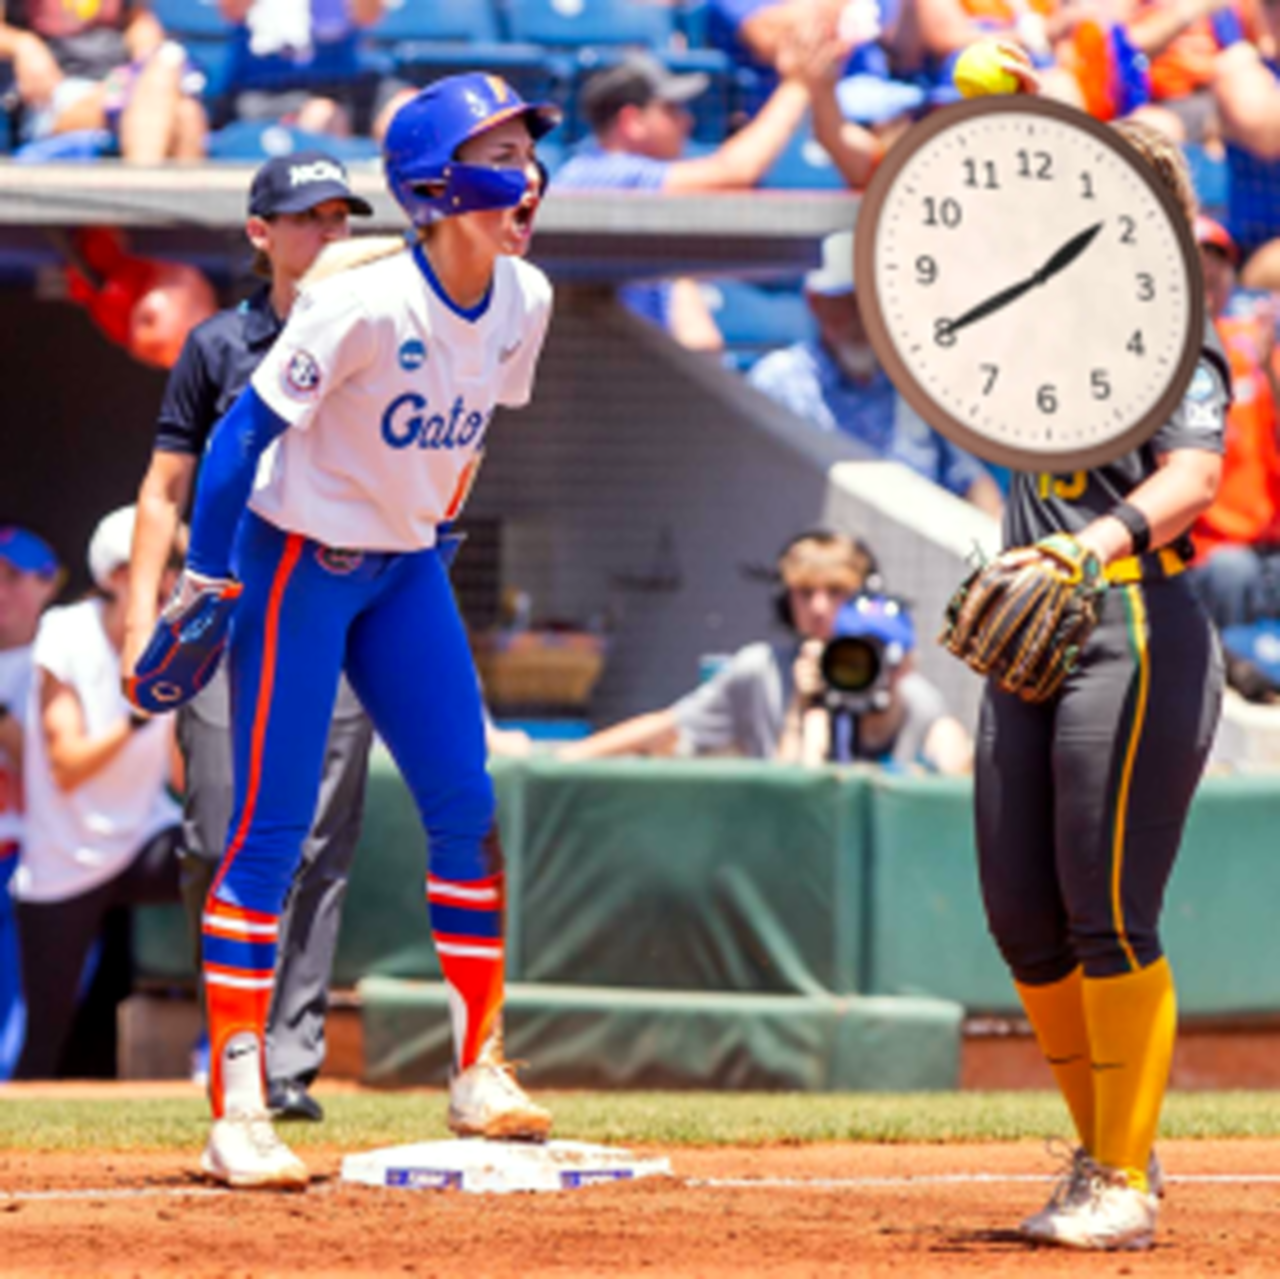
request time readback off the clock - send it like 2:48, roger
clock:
1:40
